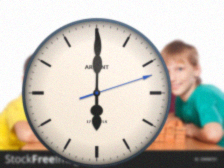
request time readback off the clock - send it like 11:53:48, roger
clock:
6:00:12
